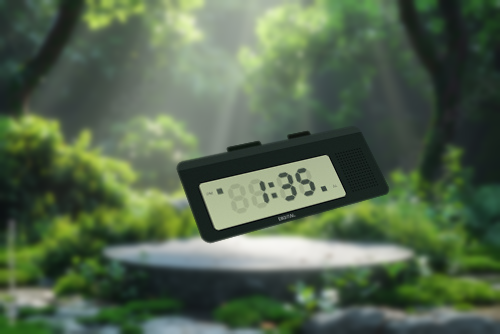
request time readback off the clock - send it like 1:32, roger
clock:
1:35
